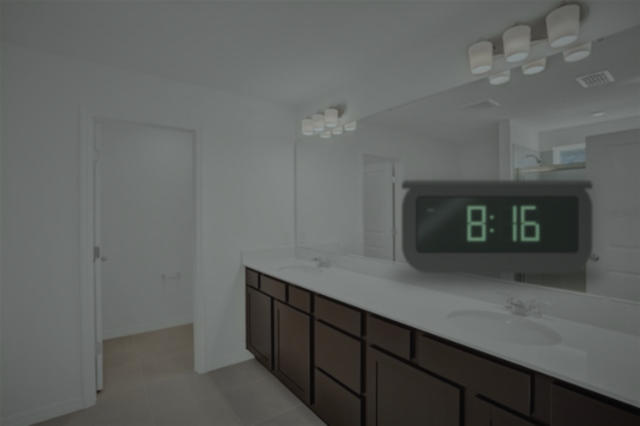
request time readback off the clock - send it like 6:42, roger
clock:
8:16
